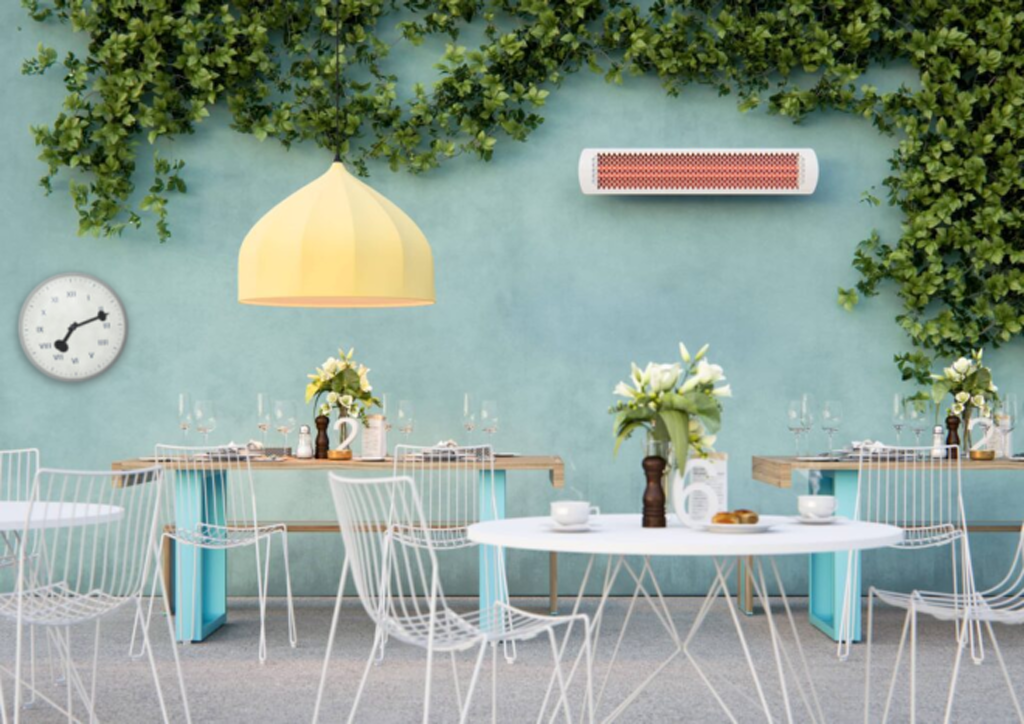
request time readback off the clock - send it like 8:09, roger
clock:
7:12
